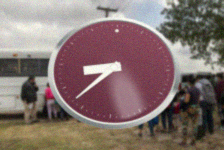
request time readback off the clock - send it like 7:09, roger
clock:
8:37
